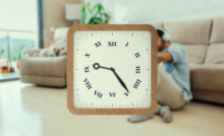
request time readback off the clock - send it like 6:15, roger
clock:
9:24
